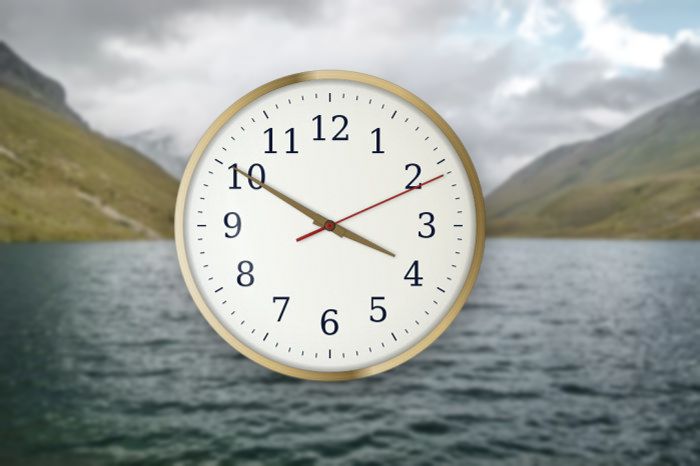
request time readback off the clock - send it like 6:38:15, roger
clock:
3:50:11
